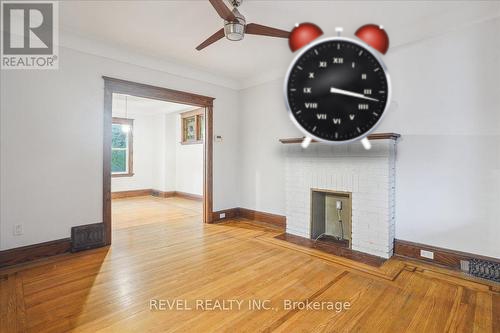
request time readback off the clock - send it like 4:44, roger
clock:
3:17
